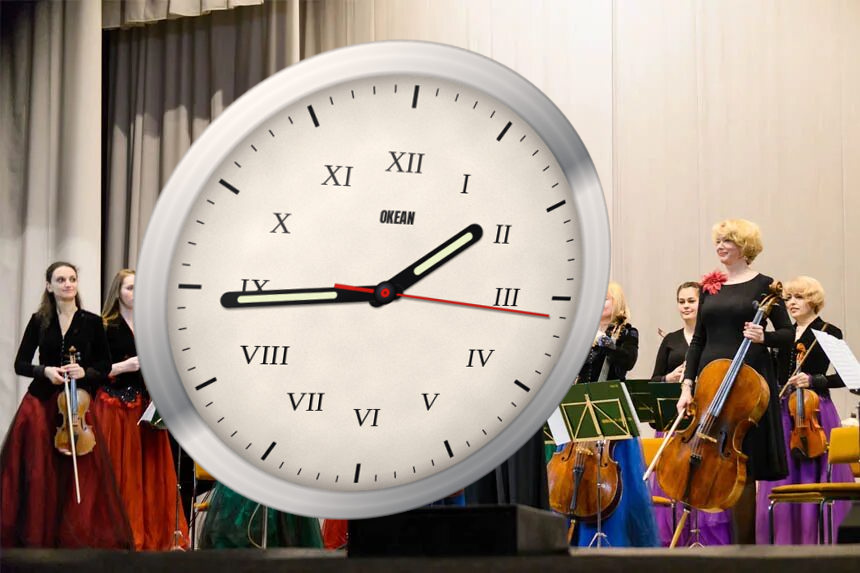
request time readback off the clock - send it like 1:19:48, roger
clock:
1:44:16
